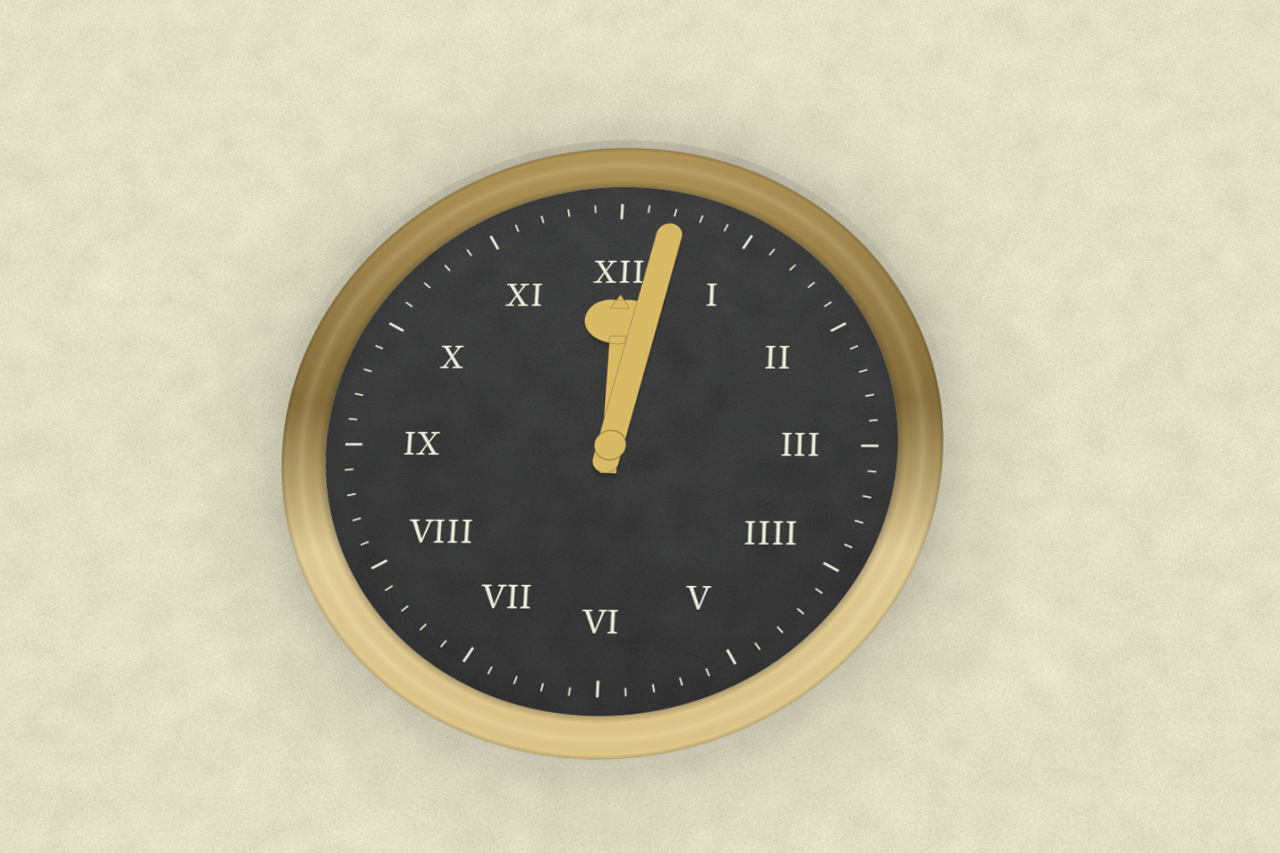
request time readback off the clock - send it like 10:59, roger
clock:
12:02
